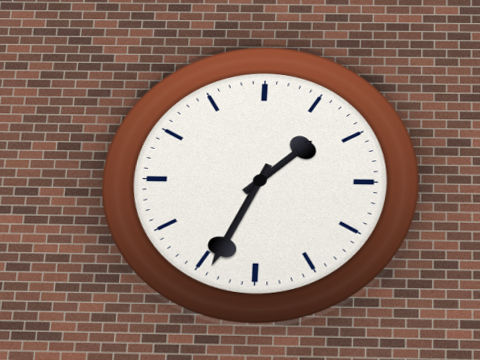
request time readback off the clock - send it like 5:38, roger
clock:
1:34
